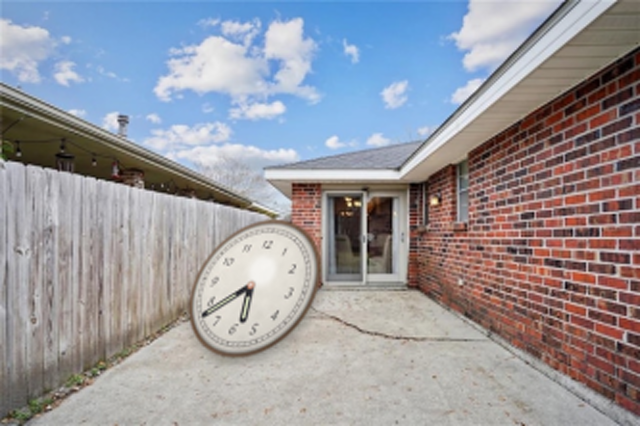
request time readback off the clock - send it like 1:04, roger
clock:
5:38
